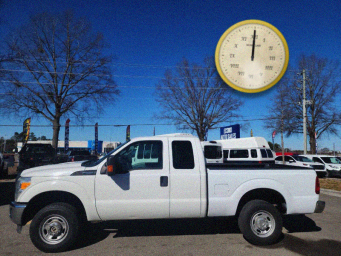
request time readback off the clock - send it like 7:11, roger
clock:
12:00
